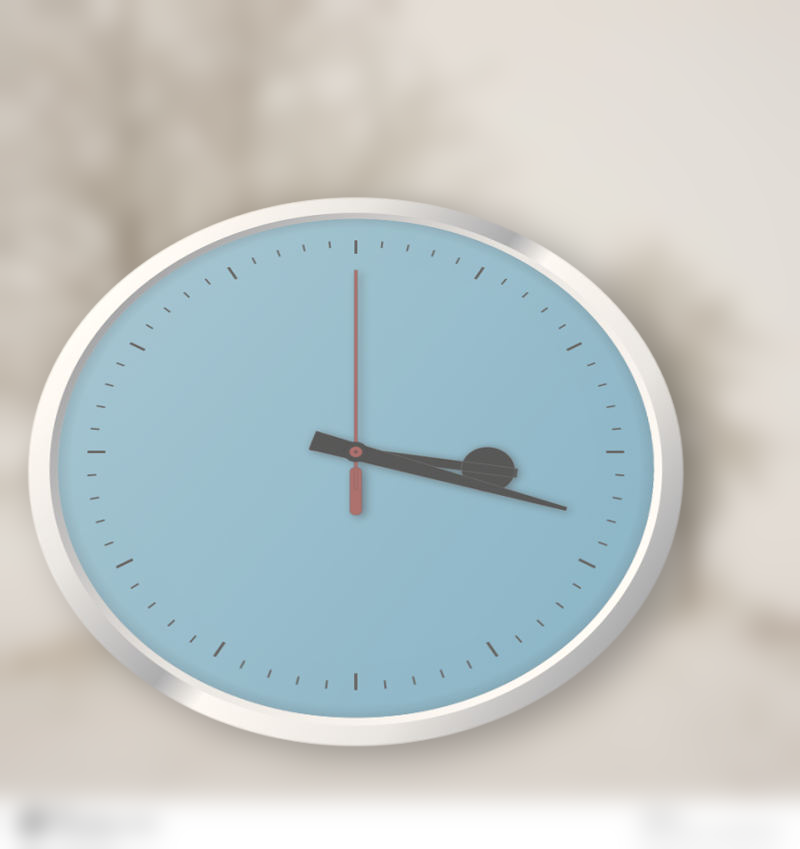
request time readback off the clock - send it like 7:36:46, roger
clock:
3:18:00
